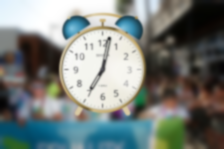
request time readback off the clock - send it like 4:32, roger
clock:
7:02
